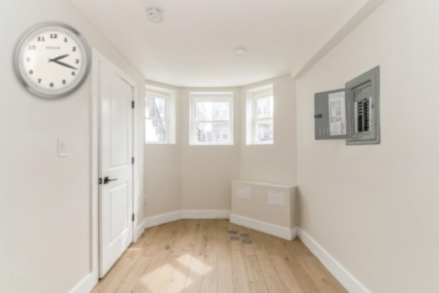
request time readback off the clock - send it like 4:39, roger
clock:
2:18
